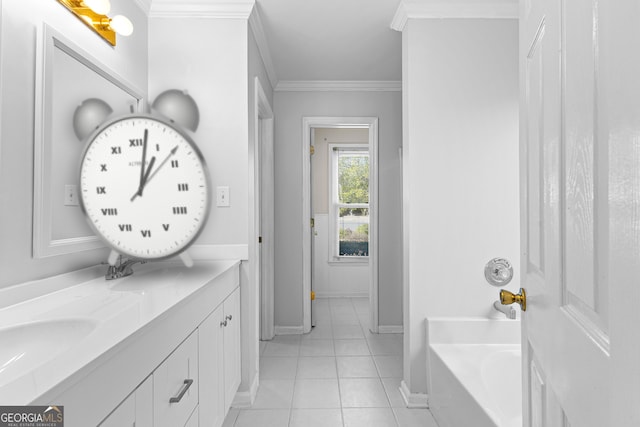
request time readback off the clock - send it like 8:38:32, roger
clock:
1:02:08
